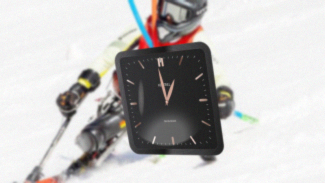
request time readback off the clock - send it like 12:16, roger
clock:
12:59
